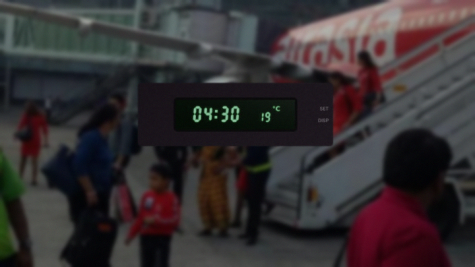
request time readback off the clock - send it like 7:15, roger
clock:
4:30
